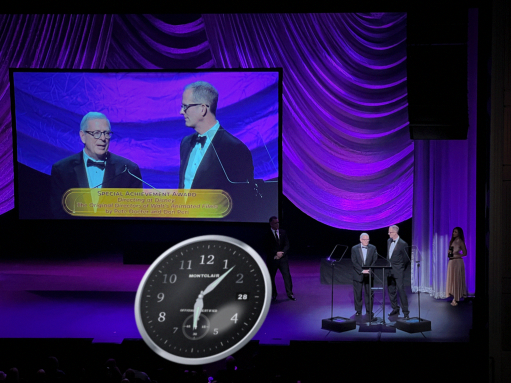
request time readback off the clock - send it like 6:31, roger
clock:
6:07
